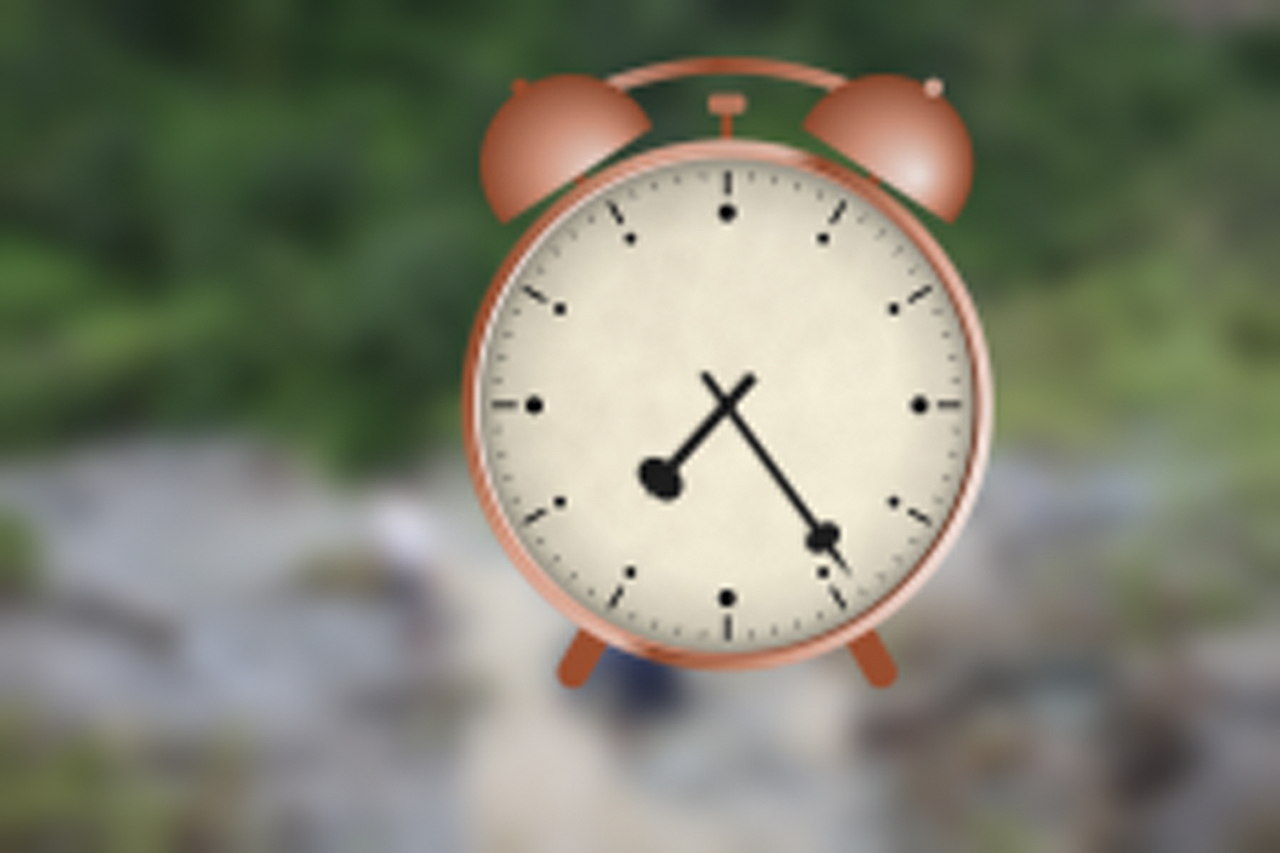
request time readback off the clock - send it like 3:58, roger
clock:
7:24
